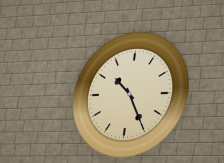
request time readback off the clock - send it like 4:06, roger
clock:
10:25
